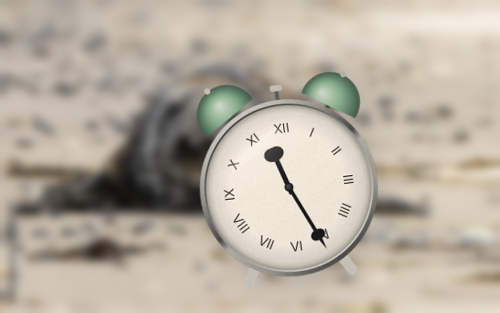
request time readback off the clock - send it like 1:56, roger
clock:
11:26
